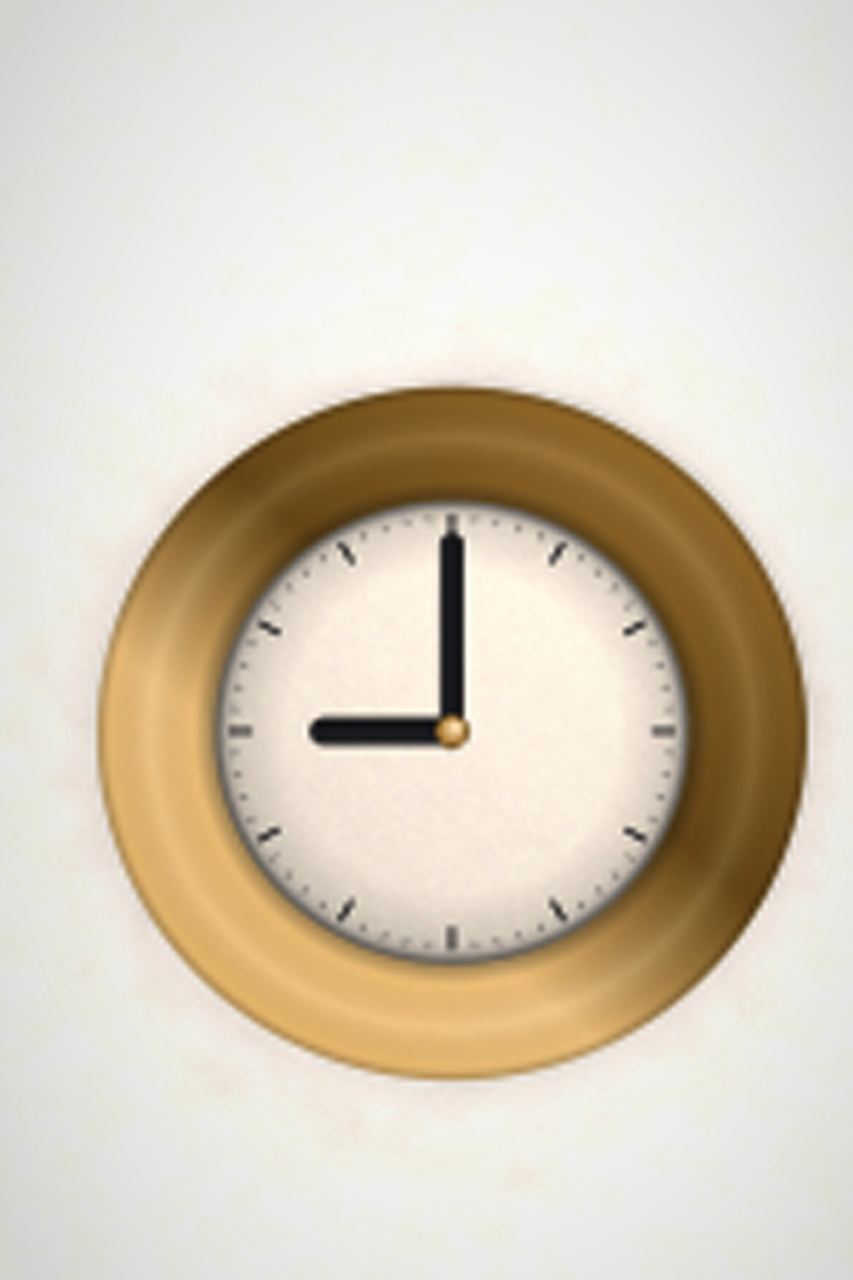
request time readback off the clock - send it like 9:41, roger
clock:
9:00
